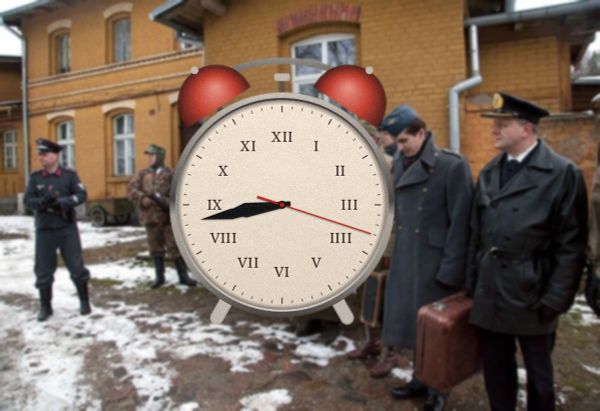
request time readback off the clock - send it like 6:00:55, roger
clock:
8:43:18
